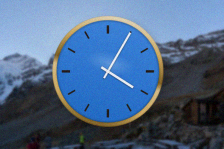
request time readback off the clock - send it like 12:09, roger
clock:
4:05
